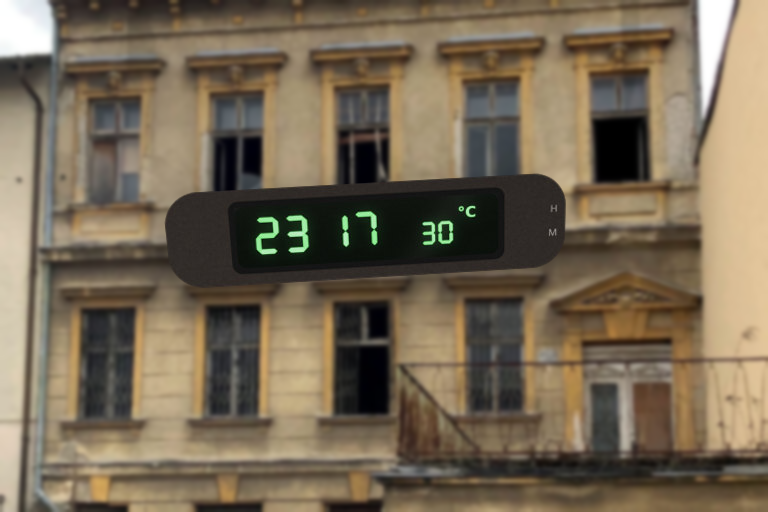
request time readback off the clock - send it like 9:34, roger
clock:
23:17
